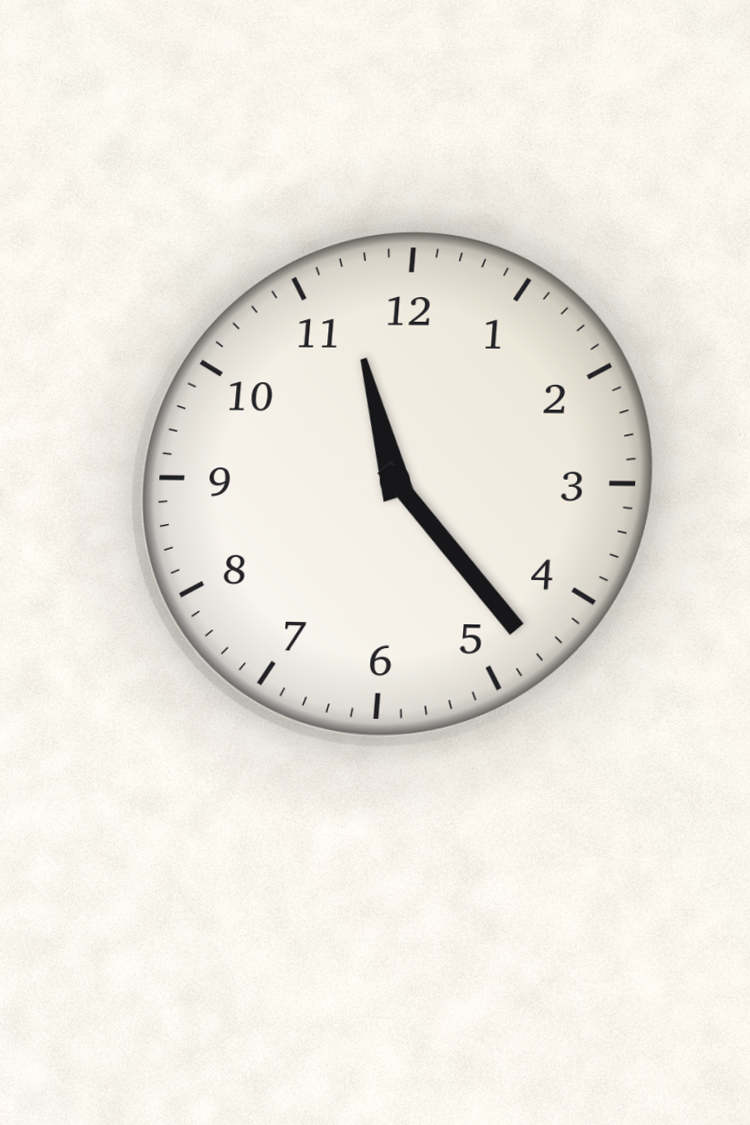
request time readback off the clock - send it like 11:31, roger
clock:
11:23
